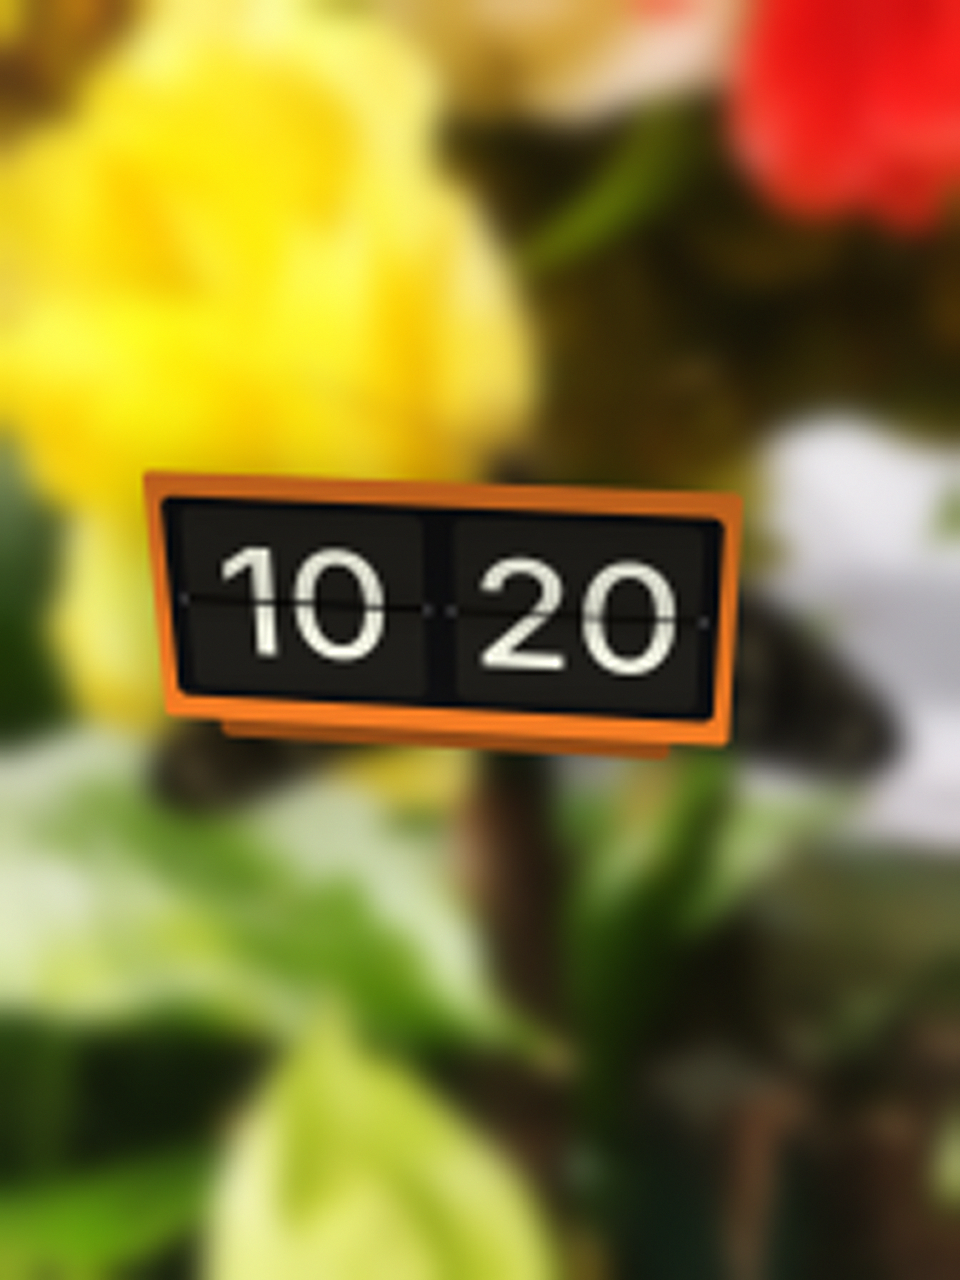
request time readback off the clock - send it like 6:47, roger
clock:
10:20
